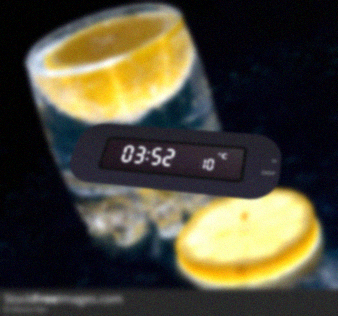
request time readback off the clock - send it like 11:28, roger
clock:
3:52
